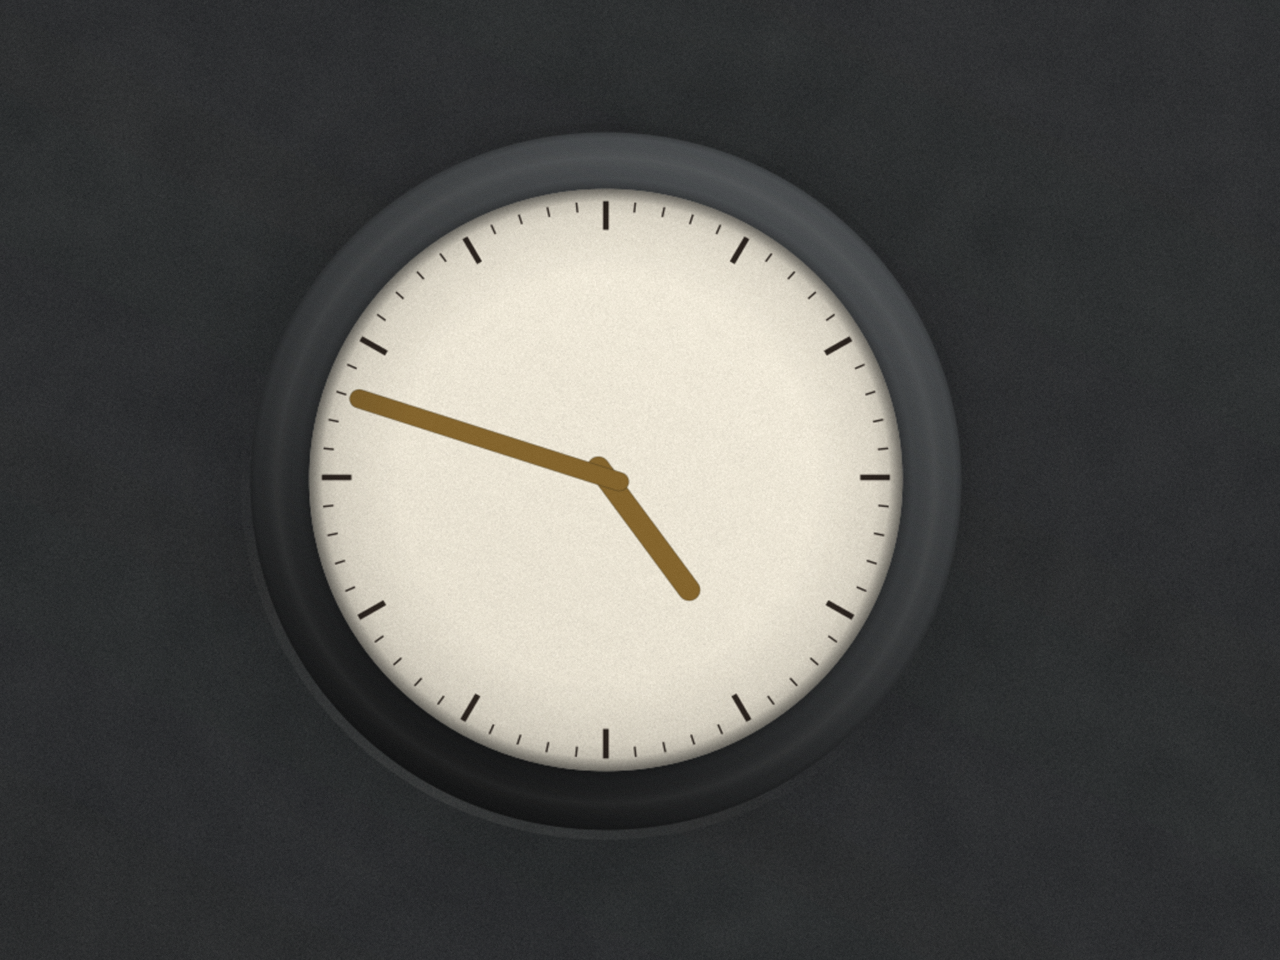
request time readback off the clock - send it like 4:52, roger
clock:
4:48
